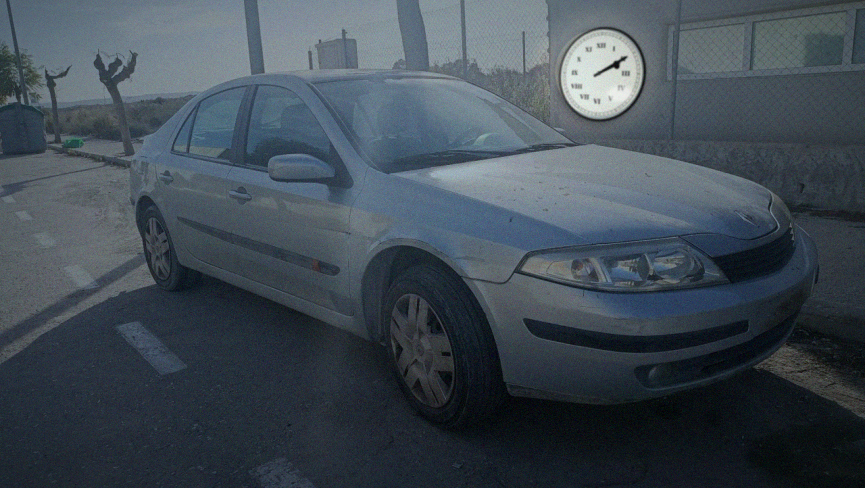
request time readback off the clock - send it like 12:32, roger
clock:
2:10
